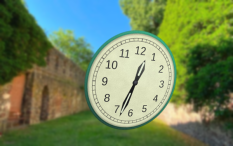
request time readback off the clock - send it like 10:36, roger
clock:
12:33
